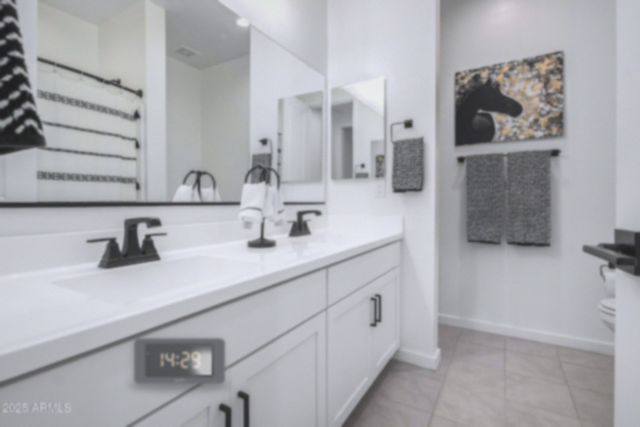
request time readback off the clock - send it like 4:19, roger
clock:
14:29
